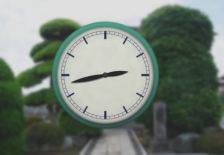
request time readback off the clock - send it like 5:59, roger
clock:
2:43
